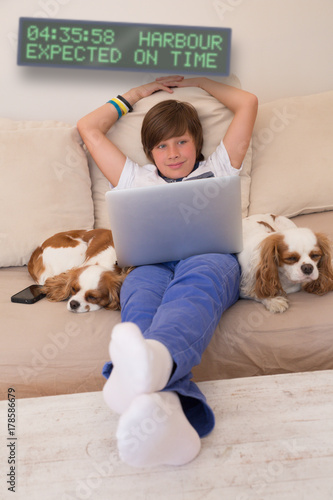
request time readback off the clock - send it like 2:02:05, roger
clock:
4:35:58
